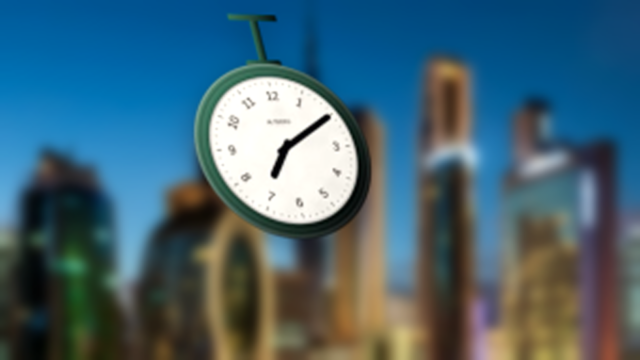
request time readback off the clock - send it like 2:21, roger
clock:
7:10
